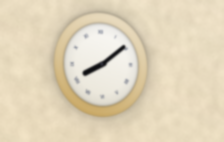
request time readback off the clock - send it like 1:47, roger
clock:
8:09
